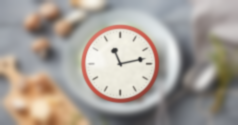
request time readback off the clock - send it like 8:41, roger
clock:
11:13
